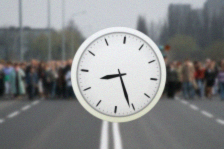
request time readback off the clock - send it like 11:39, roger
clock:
8:26
